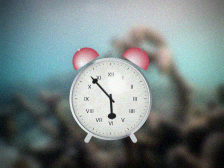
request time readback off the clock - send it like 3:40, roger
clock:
5:53
